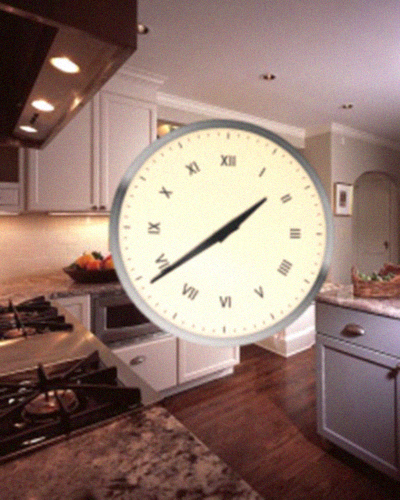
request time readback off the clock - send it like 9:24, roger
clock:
1:39
